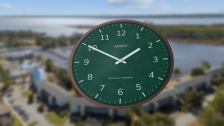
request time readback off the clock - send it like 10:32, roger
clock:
1:50
